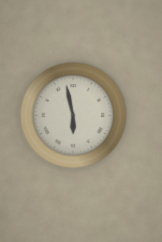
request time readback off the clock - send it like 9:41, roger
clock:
5:58
